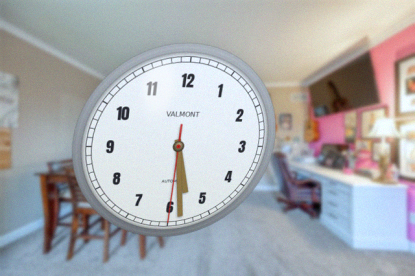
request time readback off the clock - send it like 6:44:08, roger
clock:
5:28:30
